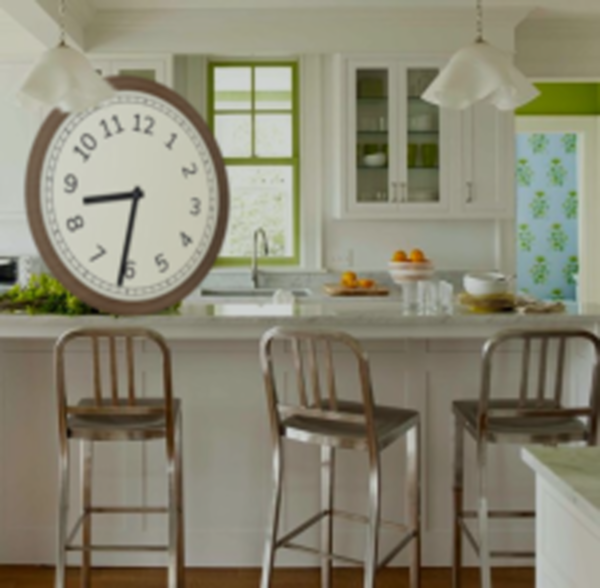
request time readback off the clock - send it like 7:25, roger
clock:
8:31
